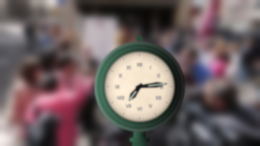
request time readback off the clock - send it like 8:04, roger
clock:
7:14
